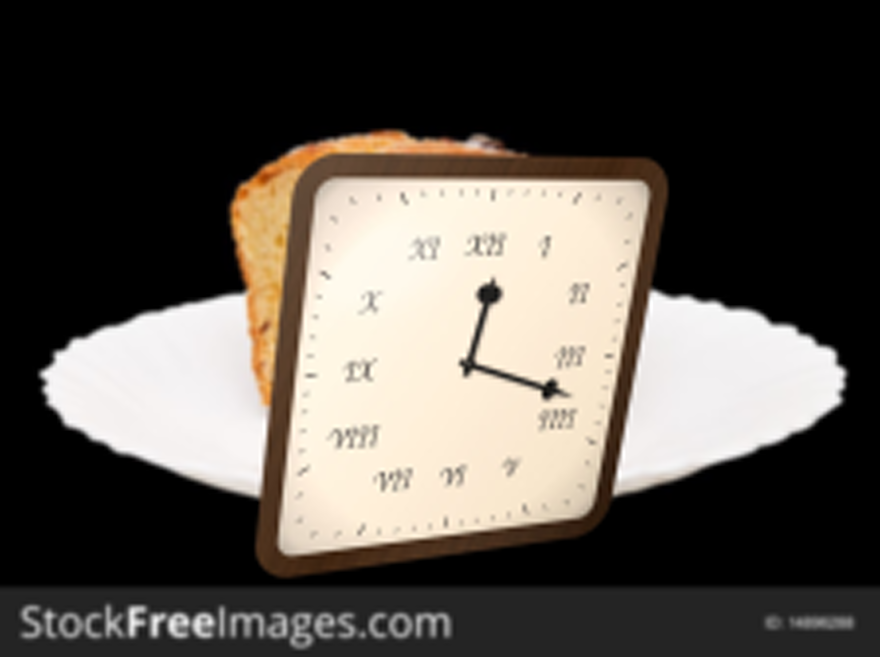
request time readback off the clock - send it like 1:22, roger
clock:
12:18
